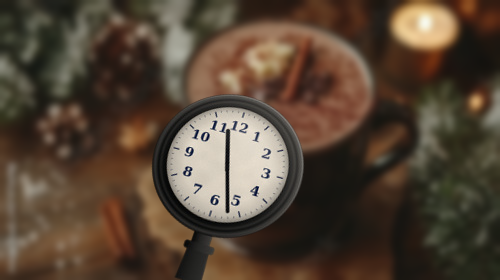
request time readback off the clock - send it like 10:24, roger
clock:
11:27
